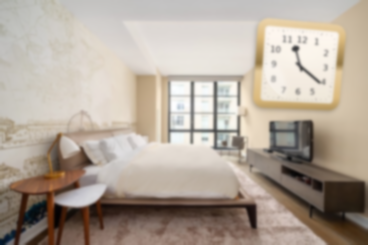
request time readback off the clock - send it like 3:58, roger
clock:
11:21
